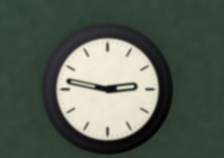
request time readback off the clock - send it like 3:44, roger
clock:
2:47
